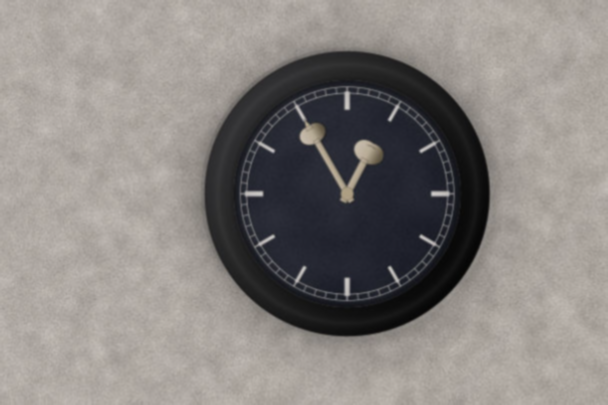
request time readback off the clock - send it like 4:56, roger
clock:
12:55
